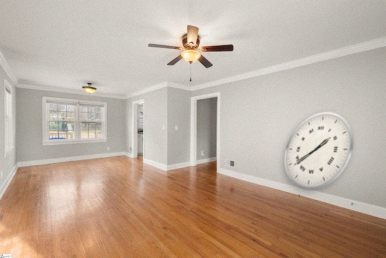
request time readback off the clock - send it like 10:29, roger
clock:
1:39
